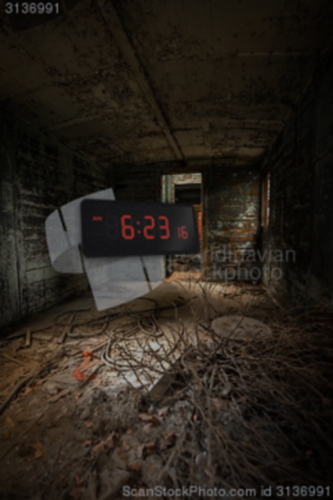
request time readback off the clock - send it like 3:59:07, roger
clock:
6:23:16
